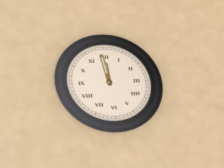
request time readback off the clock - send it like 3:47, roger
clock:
11:59
